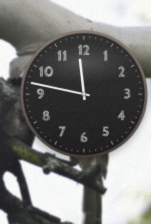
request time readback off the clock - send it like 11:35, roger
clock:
11:47
